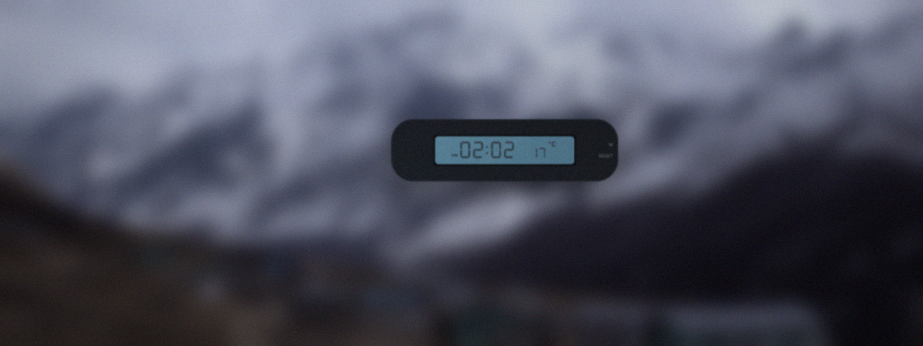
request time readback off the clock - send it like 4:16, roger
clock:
2:02
